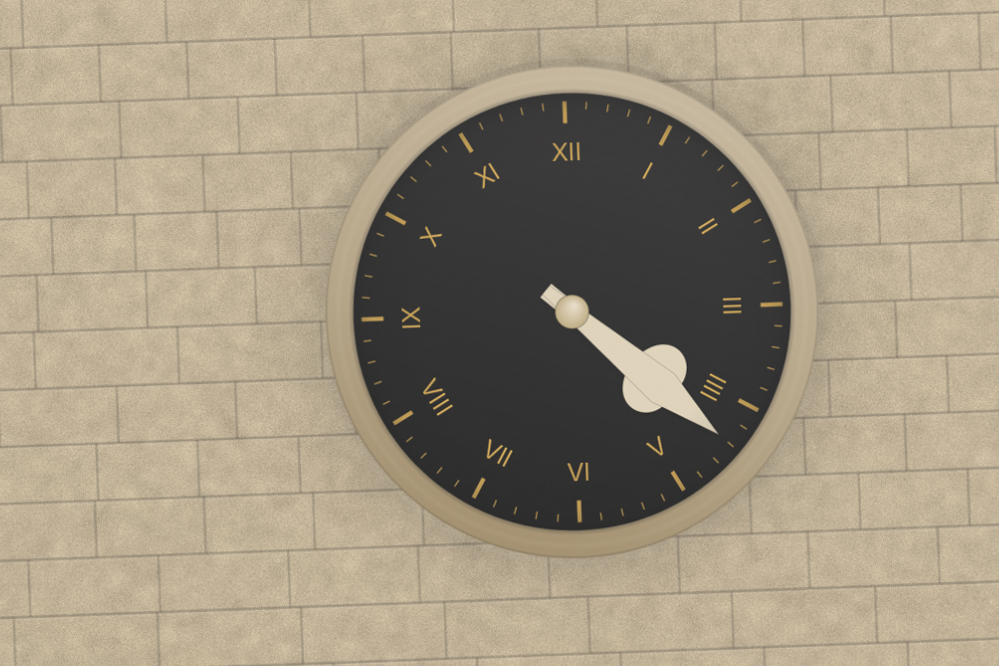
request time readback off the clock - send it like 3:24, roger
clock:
4:22
